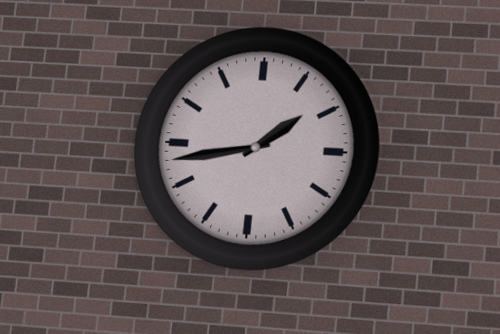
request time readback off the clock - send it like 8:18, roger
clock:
1:43
